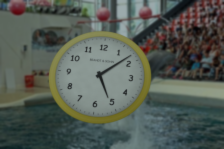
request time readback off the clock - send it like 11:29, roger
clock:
5:08
